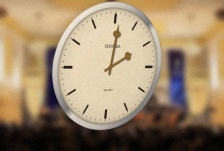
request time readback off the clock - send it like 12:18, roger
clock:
2:01
